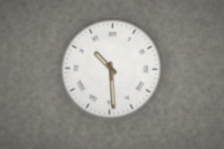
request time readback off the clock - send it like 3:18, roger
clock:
10:29
